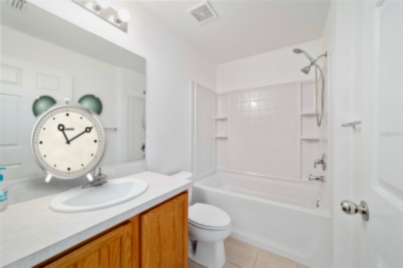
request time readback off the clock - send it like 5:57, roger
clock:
11:10
